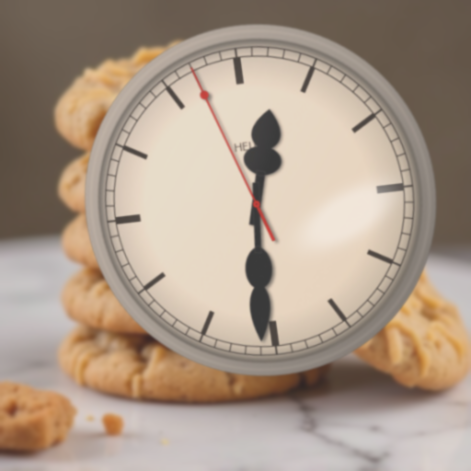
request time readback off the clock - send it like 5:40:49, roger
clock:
12:30:57
